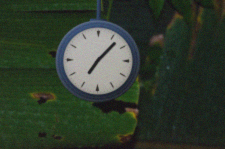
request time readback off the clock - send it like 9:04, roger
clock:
7:07
